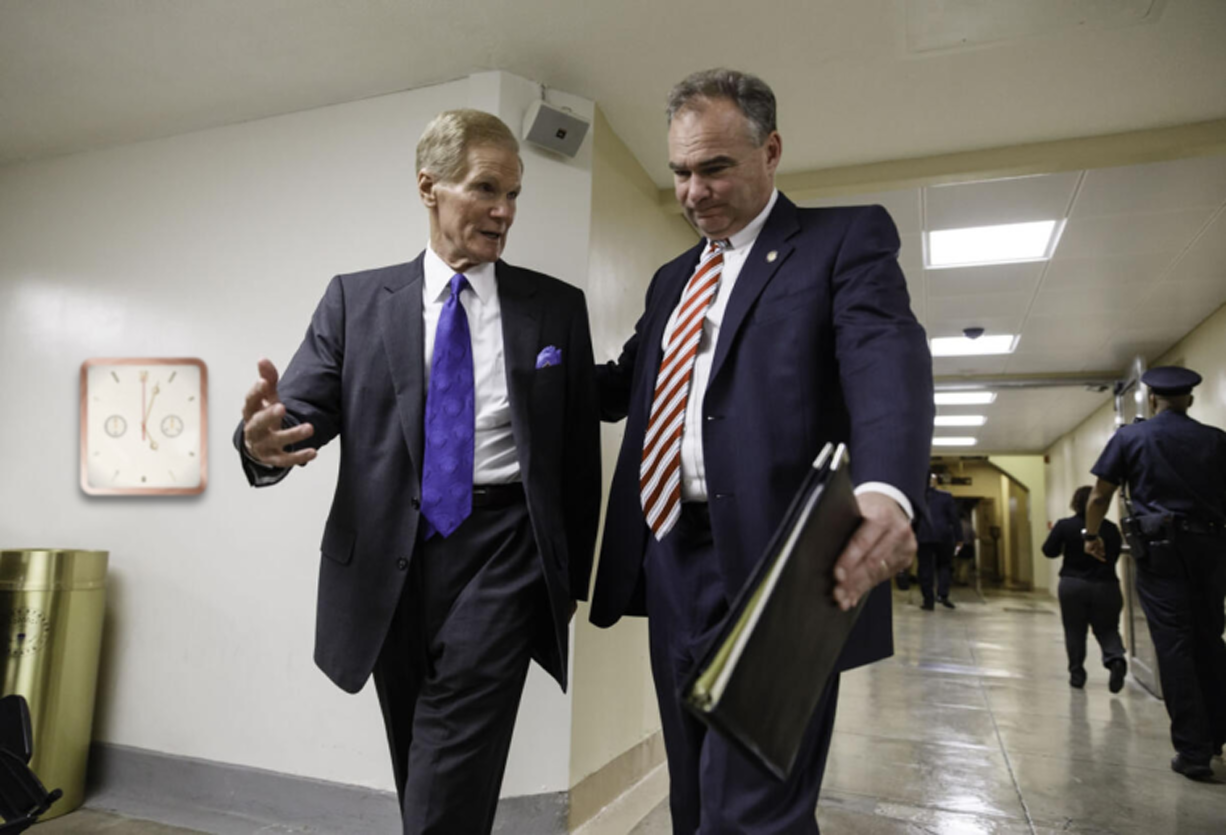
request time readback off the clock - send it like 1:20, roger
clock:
5:03
